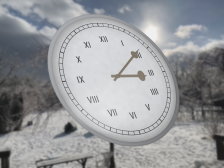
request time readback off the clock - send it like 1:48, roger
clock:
3:09
